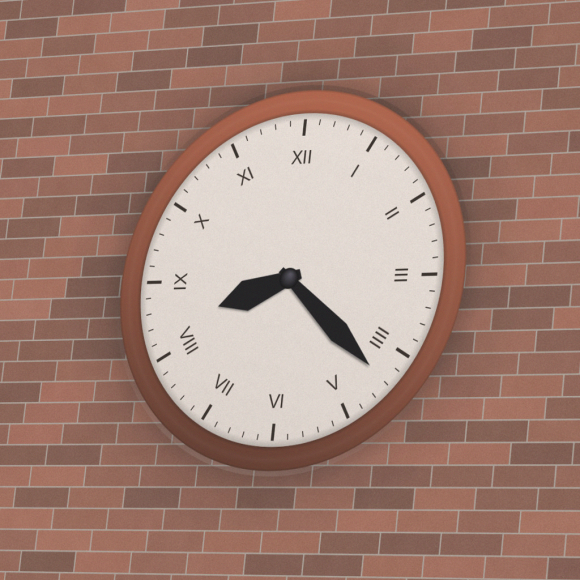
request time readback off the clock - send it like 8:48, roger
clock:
8:22
